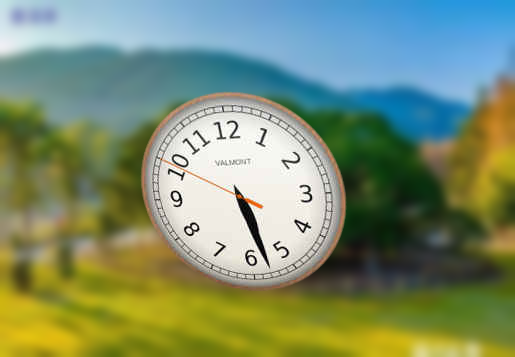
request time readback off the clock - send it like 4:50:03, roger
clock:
5:27:50
